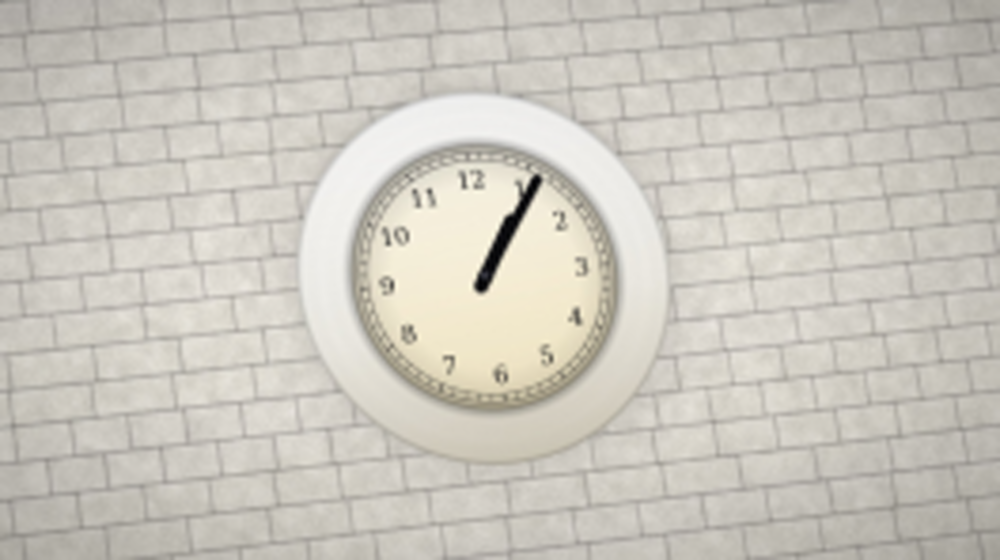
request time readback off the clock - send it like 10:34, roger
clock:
1:06
